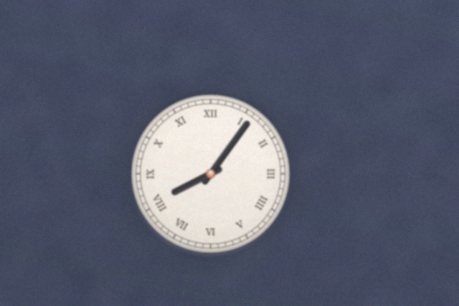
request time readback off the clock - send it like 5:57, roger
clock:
8:06
